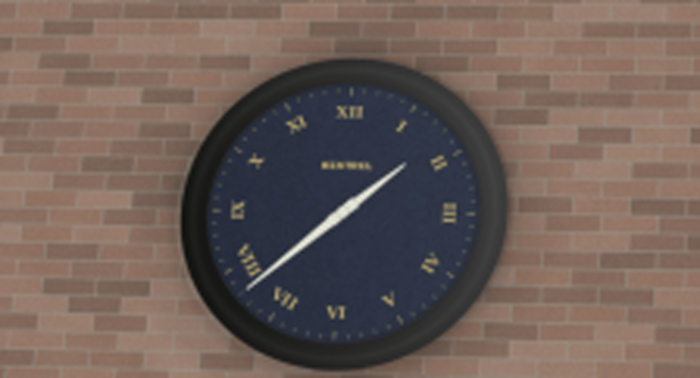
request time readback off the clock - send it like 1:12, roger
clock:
1:38
